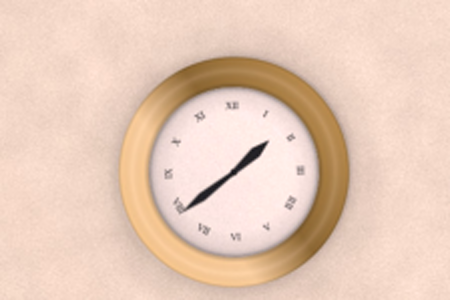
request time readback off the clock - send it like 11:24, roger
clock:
1:39
